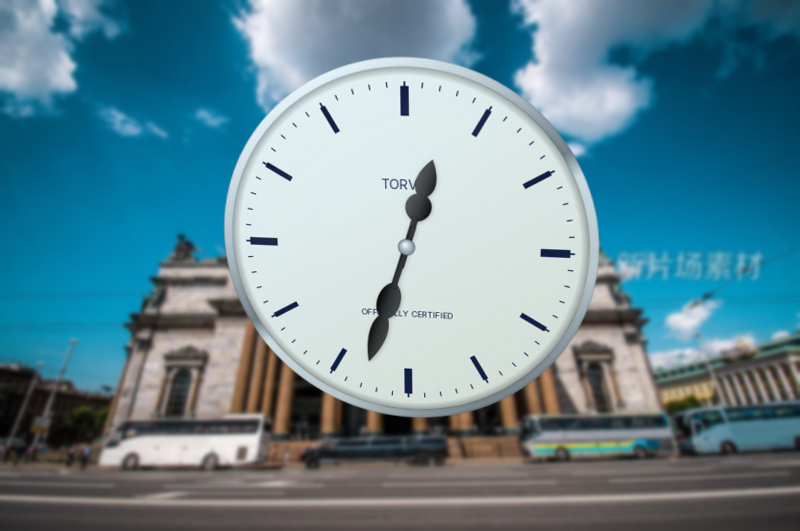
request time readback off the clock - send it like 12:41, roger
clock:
12:33
